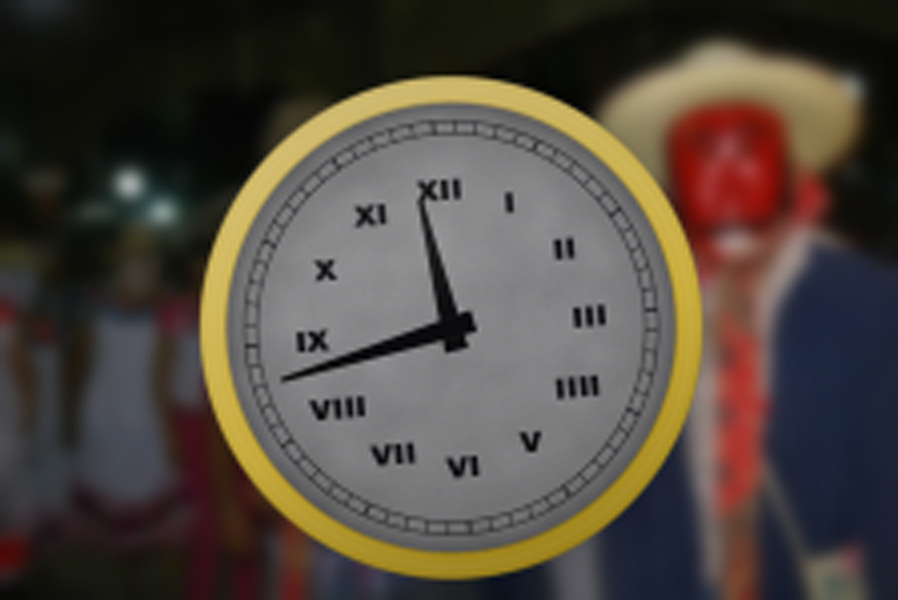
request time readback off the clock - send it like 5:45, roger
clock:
11:43
